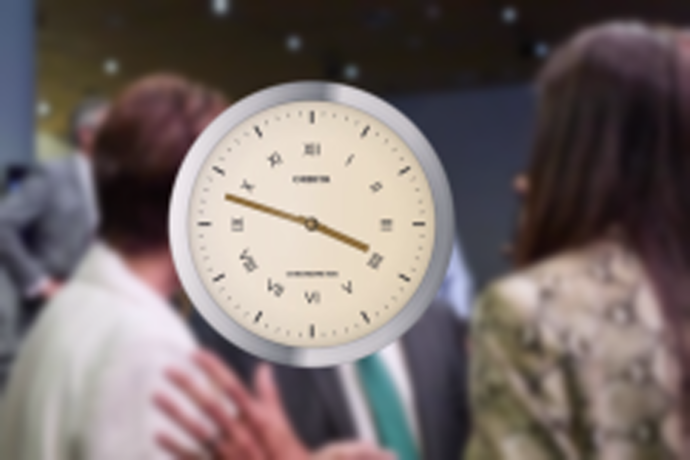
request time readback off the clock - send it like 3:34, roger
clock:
3:48
